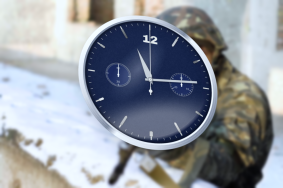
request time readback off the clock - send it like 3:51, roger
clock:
11:14
